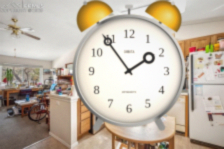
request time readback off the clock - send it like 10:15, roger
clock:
1:54
